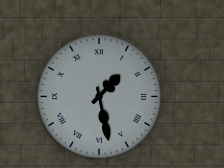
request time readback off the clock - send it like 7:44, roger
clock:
1:28
